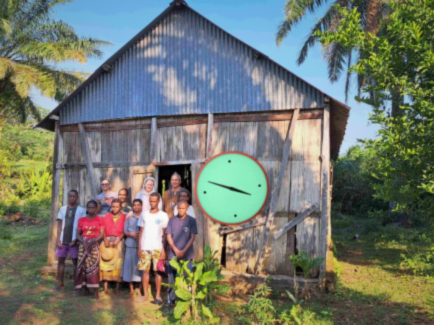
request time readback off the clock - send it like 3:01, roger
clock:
3:49
